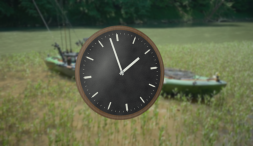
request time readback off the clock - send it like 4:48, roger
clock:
1:58
